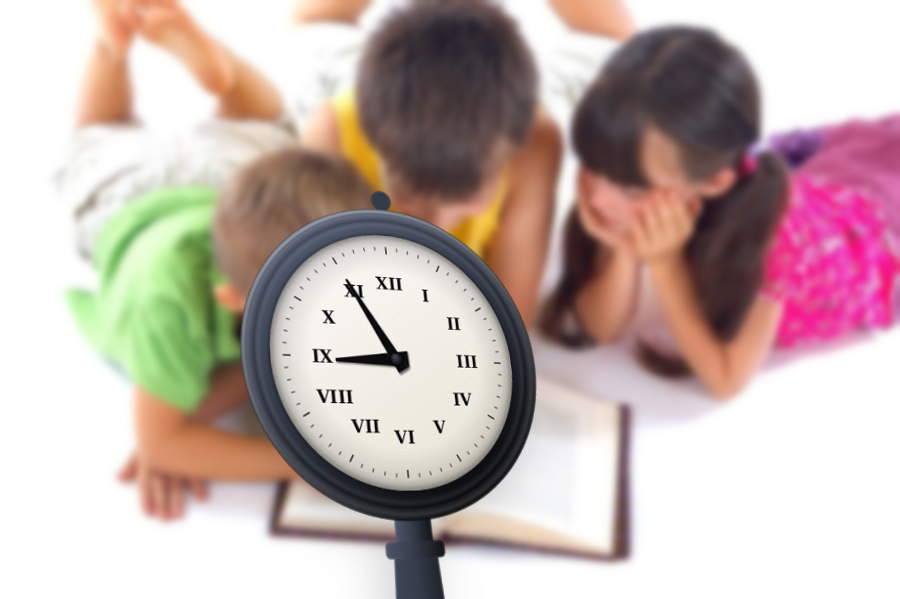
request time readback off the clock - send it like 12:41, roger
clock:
8:55
